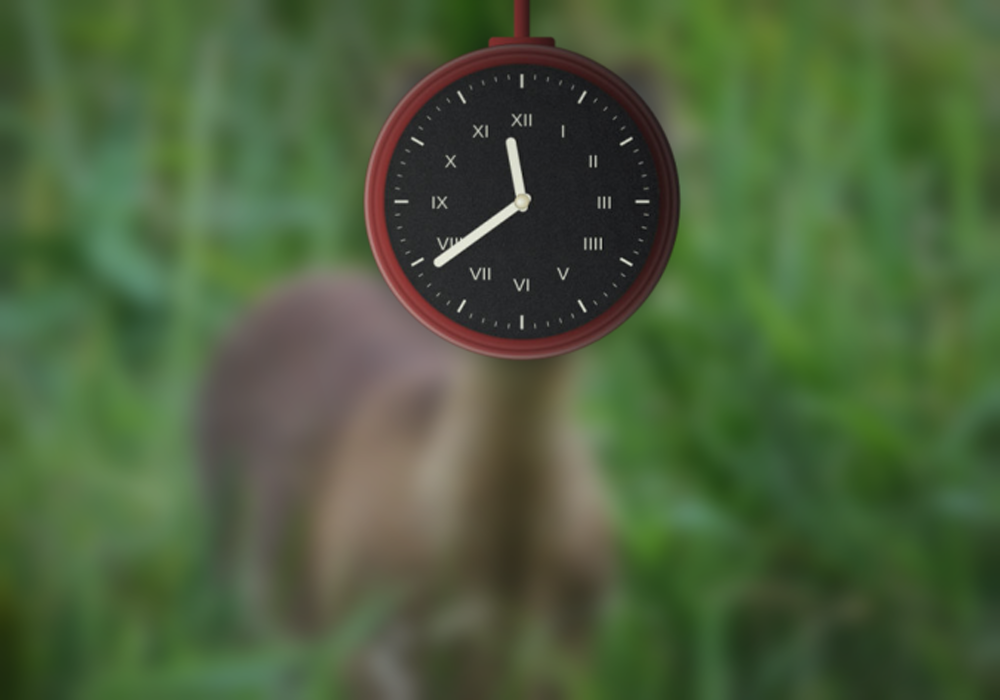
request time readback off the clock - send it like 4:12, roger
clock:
11:39
